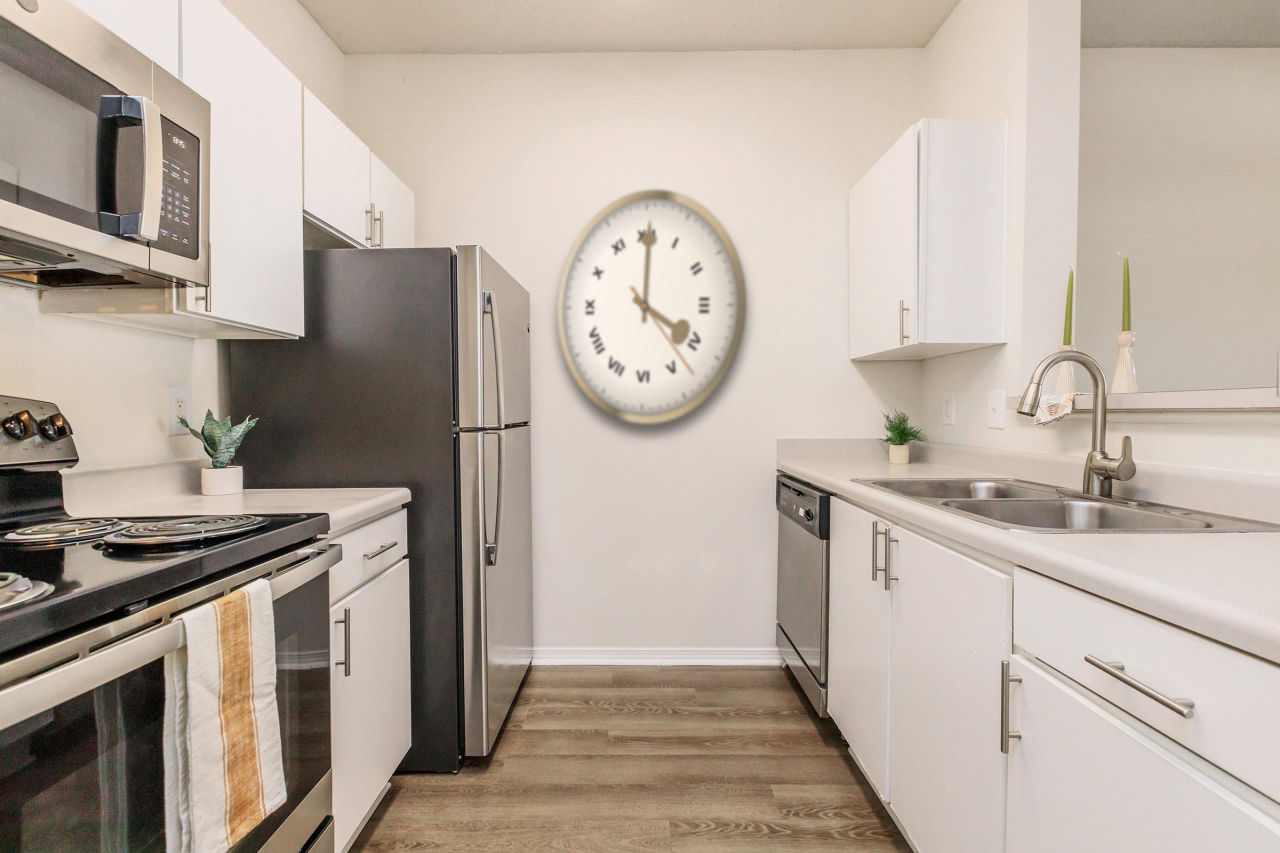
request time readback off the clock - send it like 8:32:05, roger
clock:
4:00:23
